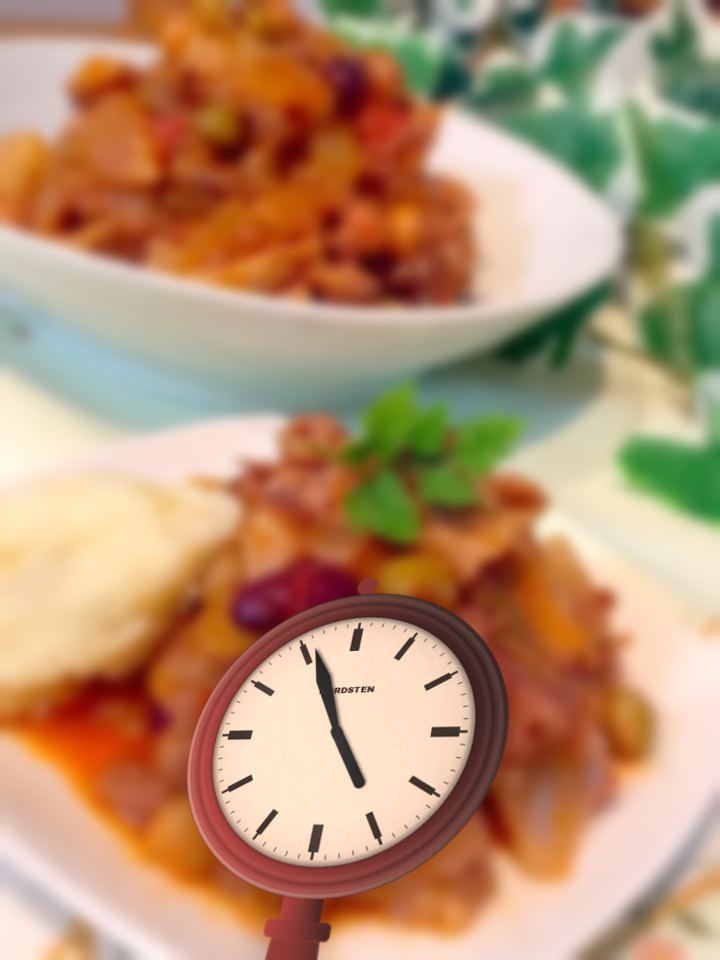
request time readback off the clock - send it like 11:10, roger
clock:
4:56
